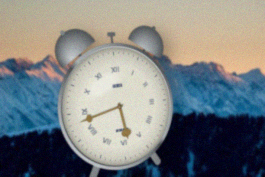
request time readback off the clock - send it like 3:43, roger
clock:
5:43
